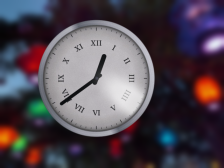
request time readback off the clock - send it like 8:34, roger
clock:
12:39
